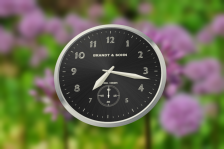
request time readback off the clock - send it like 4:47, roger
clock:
7:17
